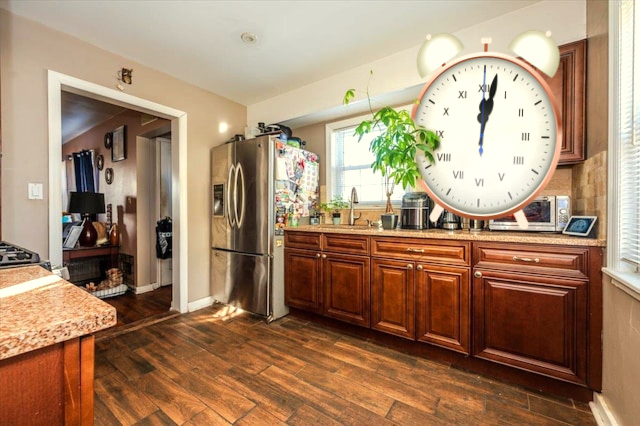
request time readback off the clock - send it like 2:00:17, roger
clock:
12:02:00
